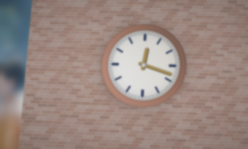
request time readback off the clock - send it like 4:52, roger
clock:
12:18
